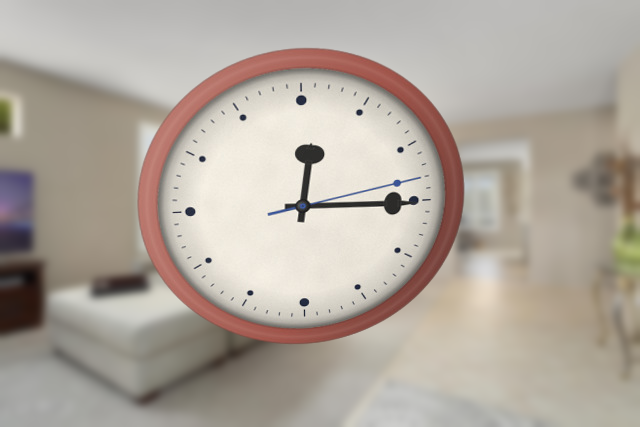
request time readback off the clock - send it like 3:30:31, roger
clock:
12:15:13
